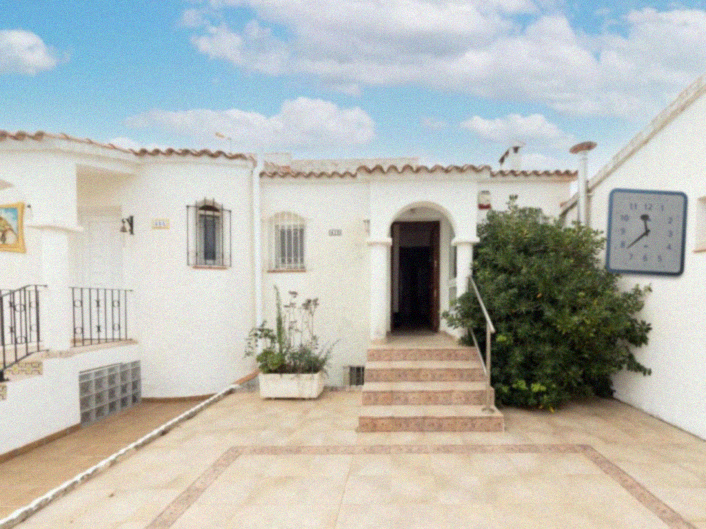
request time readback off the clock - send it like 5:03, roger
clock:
11:38
